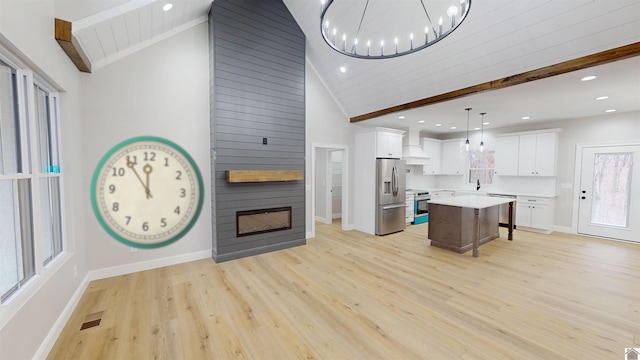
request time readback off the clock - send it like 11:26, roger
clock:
11:54
